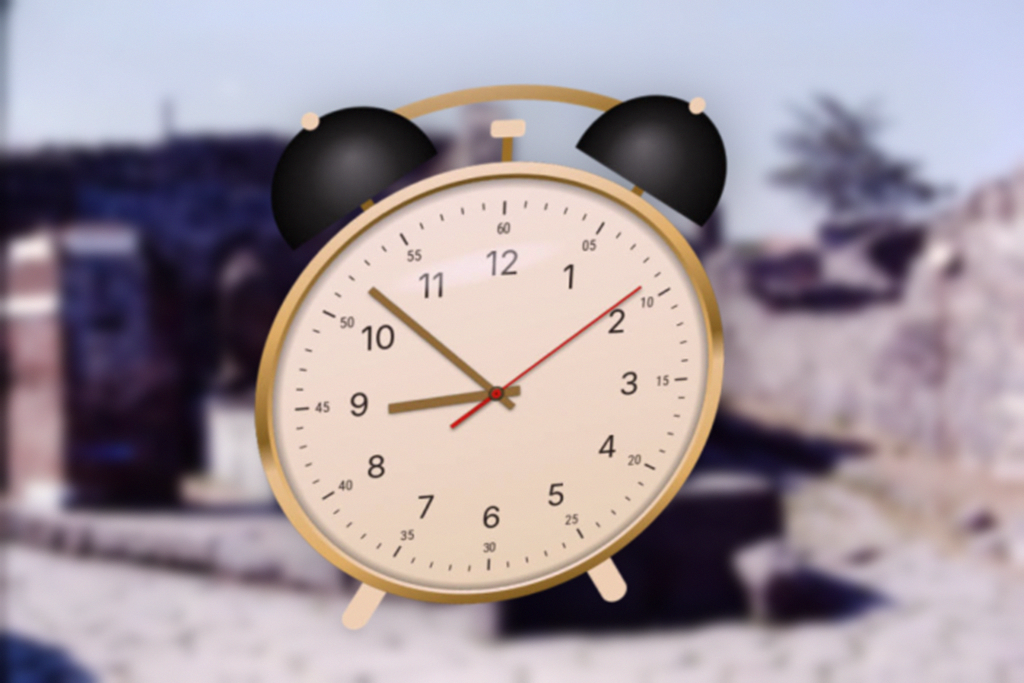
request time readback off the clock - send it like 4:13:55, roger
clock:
8:52:09
